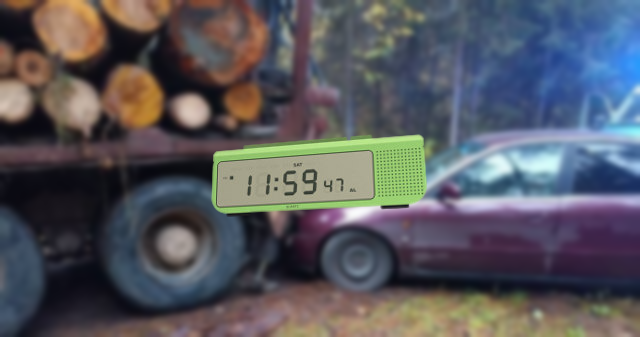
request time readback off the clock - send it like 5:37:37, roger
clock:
11:59:47
